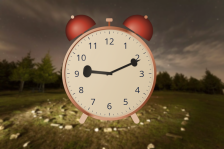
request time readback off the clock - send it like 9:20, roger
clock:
9:11
